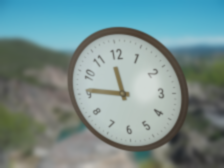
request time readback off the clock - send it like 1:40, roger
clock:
11:46
